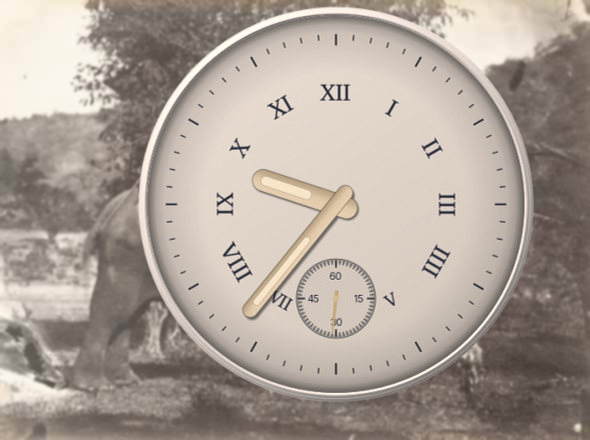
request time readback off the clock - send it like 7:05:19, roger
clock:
9:36:31
